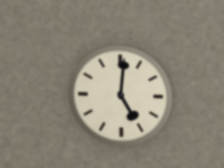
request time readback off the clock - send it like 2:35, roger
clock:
5:01
